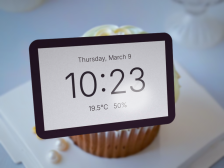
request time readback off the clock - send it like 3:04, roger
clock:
10:23
